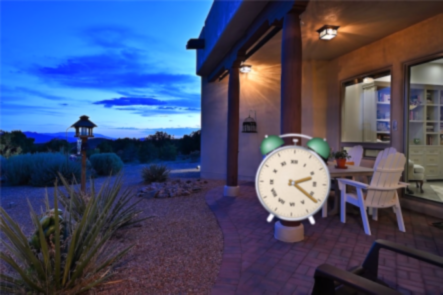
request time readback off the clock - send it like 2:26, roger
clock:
2:21
